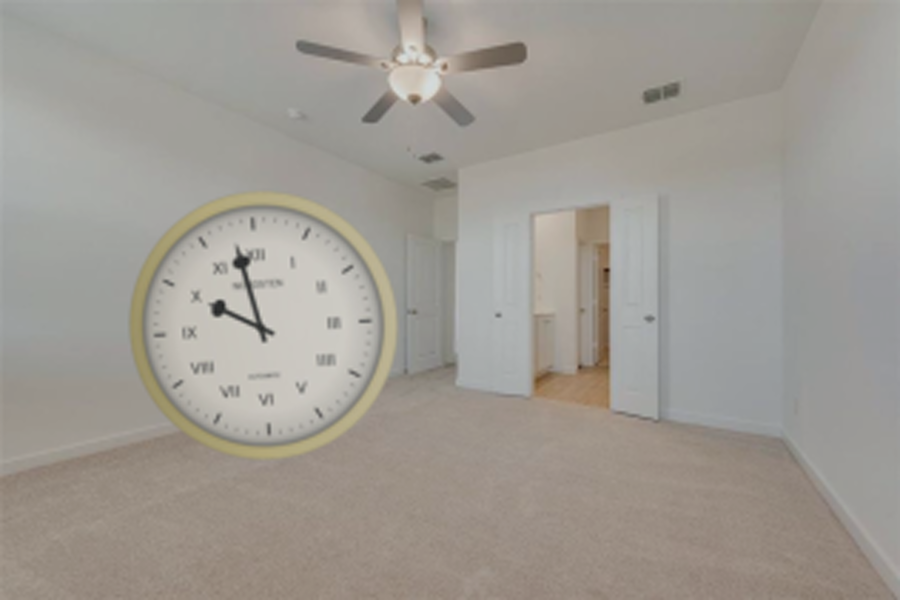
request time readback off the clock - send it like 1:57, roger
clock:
9:58
